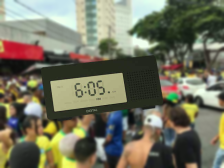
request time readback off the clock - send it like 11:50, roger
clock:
6:05
